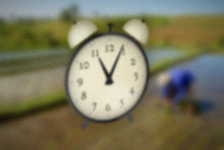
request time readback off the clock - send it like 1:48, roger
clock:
11:04
